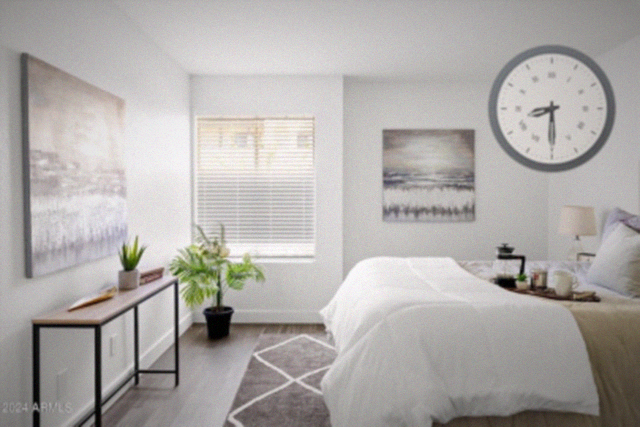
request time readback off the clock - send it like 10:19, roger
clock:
8:30
